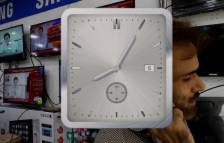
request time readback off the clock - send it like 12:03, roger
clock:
8:05
